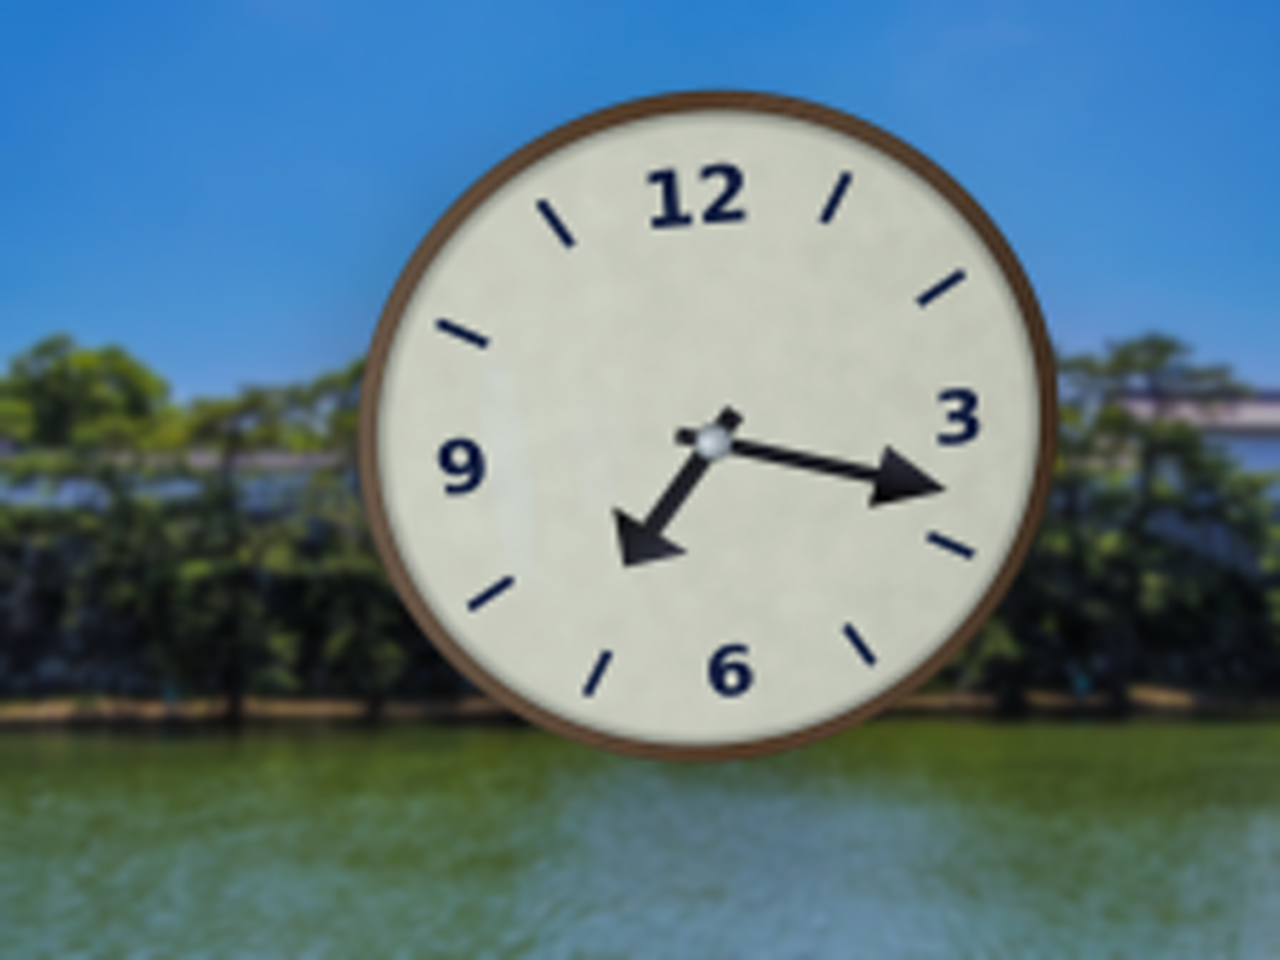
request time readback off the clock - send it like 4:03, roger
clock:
7:18
